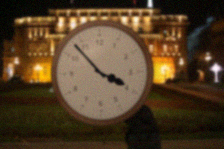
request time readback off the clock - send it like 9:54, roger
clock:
3:53
